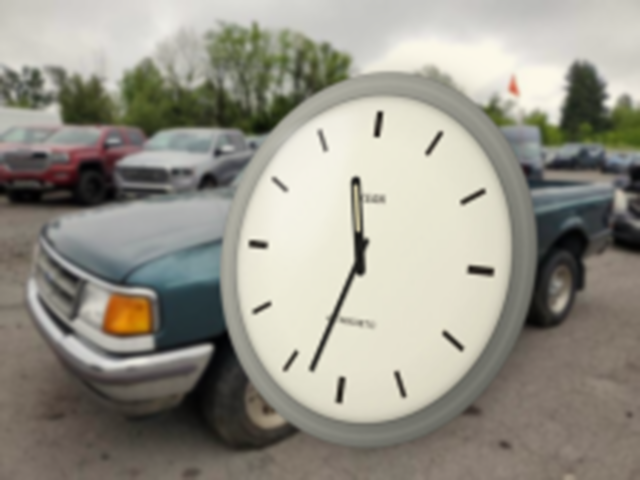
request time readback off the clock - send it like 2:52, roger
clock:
11:33
